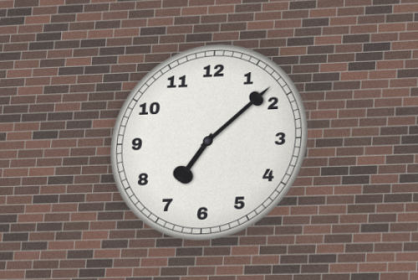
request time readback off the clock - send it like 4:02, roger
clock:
7:08
